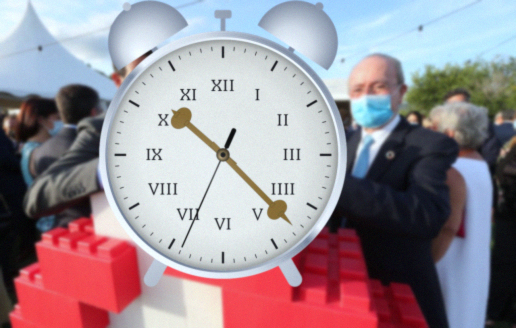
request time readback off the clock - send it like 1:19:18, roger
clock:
10:22:34
